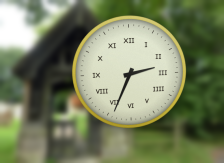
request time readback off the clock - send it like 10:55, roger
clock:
2:34
